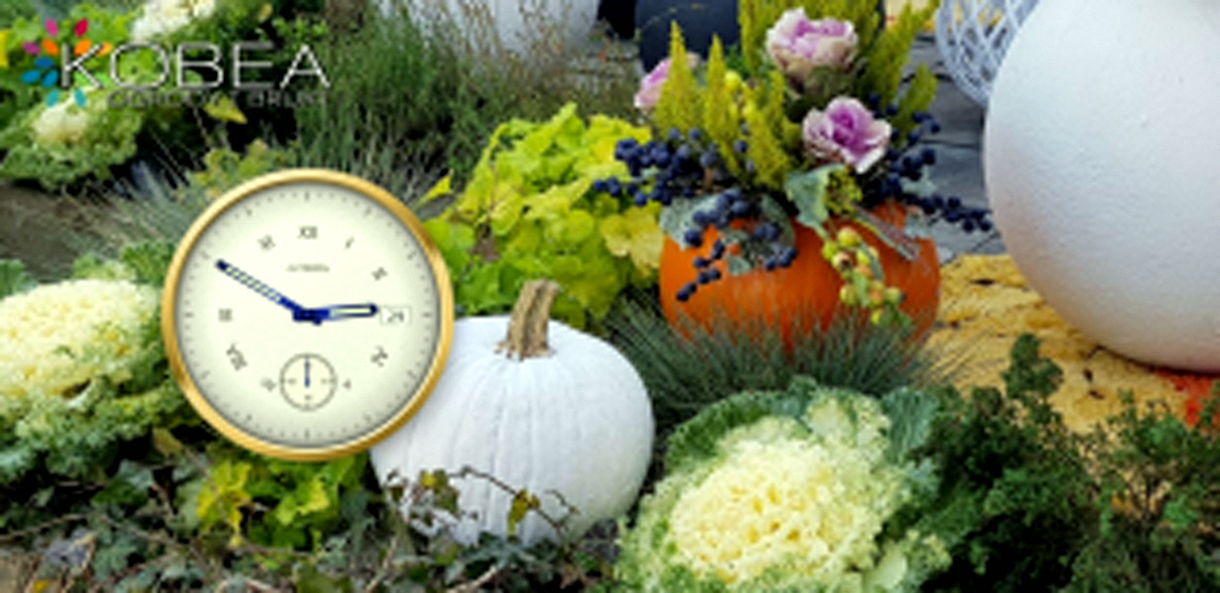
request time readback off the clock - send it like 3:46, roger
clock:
2:50
